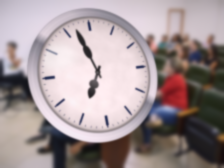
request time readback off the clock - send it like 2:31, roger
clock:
6:57
